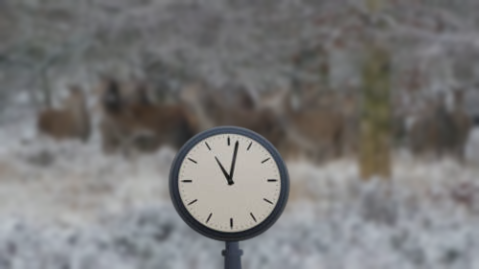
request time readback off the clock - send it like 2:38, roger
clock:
11:02
